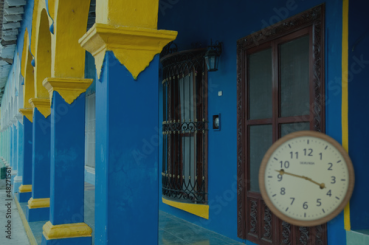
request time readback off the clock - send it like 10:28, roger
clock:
3:47
